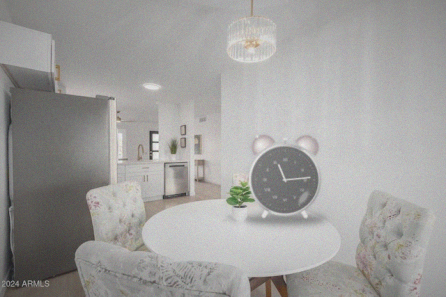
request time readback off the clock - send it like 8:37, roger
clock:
11:14
